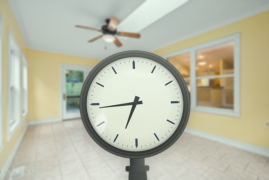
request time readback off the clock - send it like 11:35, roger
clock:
6:44
